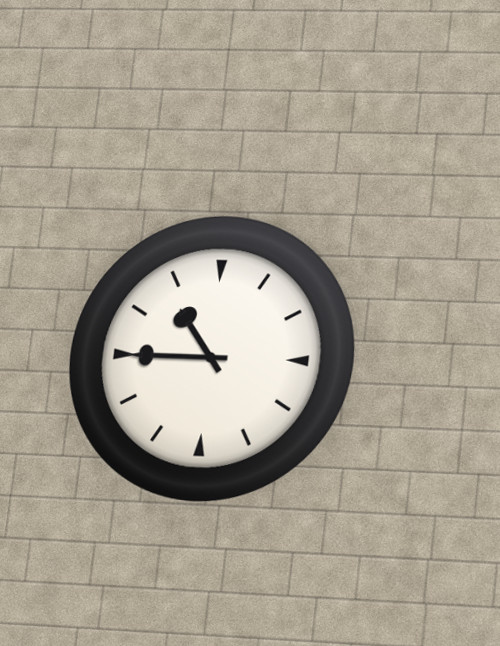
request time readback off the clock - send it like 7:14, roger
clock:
10:45
